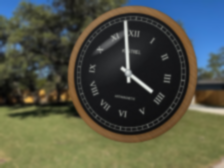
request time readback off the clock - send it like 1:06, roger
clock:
3:58
